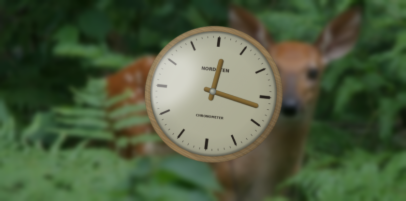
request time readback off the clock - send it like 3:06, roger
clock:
12:17
